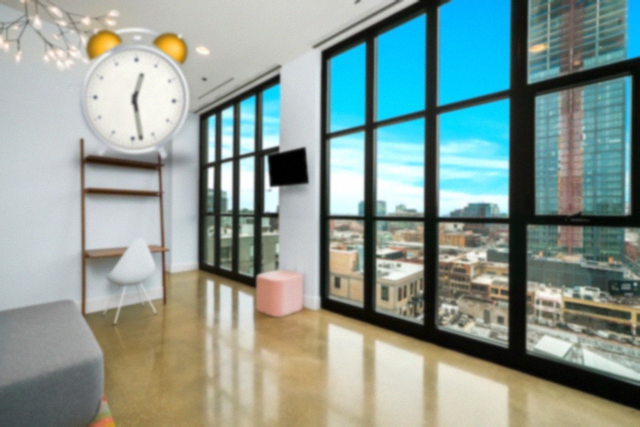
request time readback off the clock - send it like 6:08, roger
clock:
12:28
